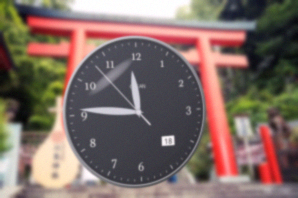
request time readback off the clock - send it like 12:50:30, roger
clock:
11:45:53
